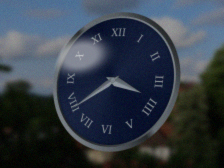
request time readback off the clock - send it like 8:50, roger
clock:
3:39
